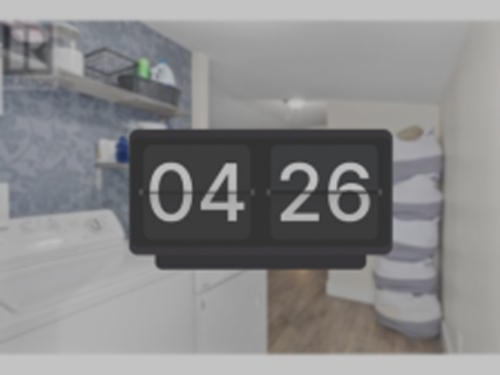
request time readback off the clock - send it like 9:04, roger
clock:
4:26
